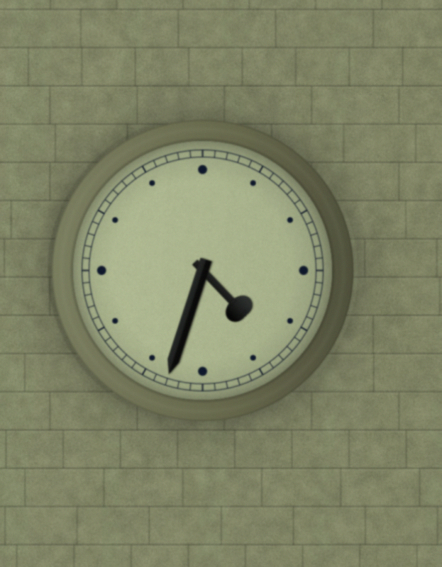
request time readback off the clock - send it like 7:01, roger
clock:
4:33
